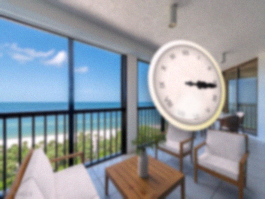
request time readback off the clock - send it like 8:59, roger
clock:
3:16
